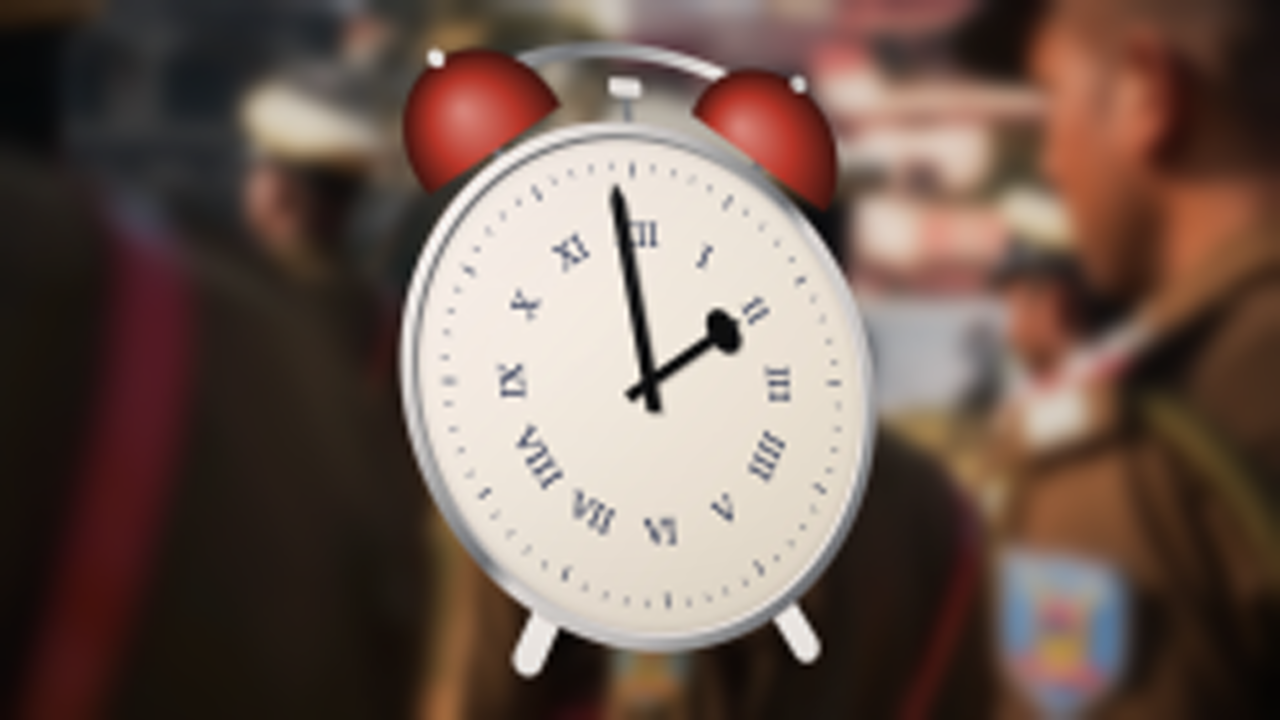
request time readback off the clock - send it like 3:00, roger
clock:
1:59
